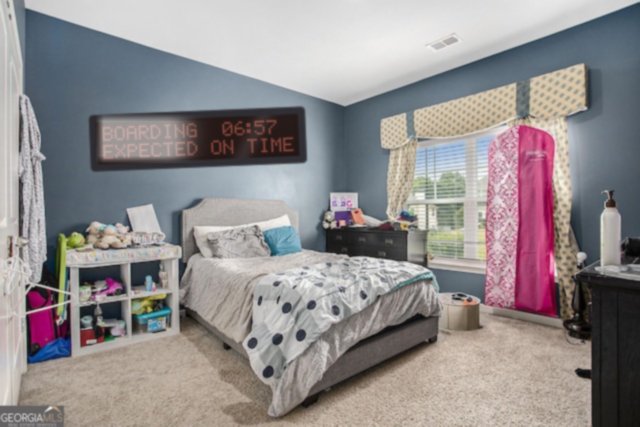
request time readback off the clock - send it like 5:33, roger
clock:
6:57
